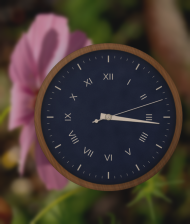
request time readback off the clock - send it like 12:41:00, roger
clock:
3:16:12
